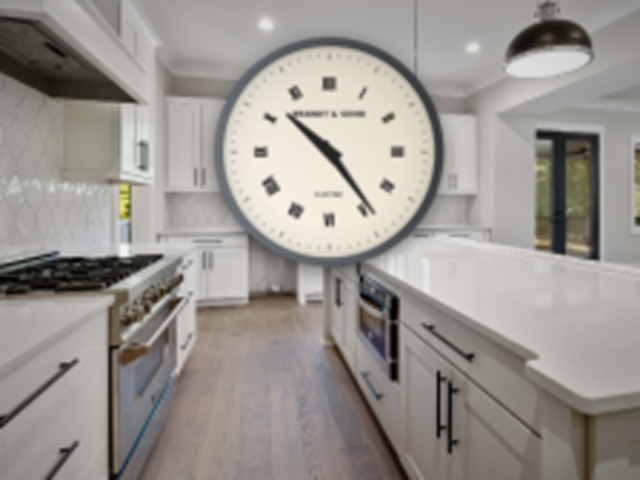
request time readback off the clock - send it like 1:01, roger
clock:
10:24
